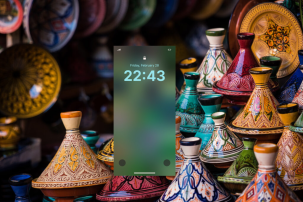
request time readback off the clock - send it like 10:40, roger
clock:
22:43
